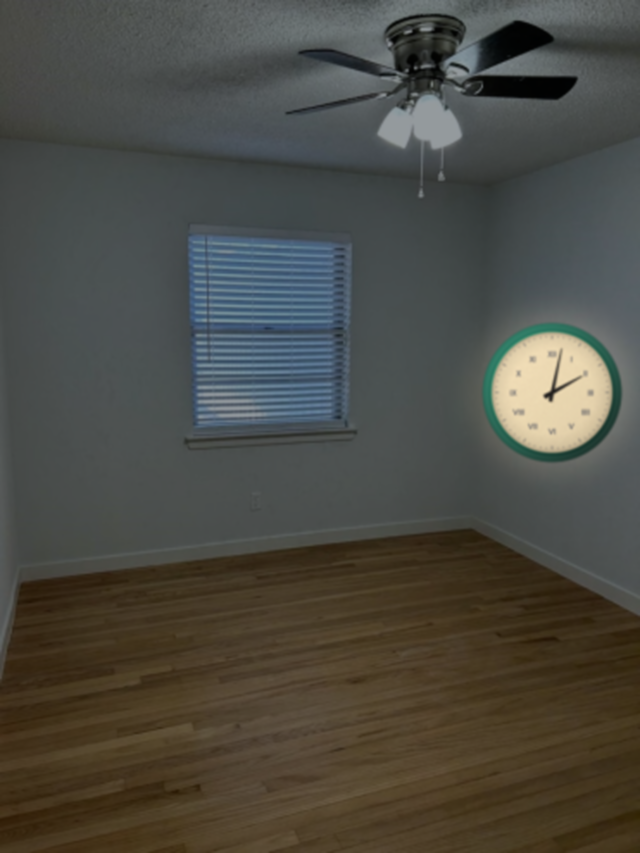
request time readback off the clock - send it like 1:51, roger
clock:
2:02
